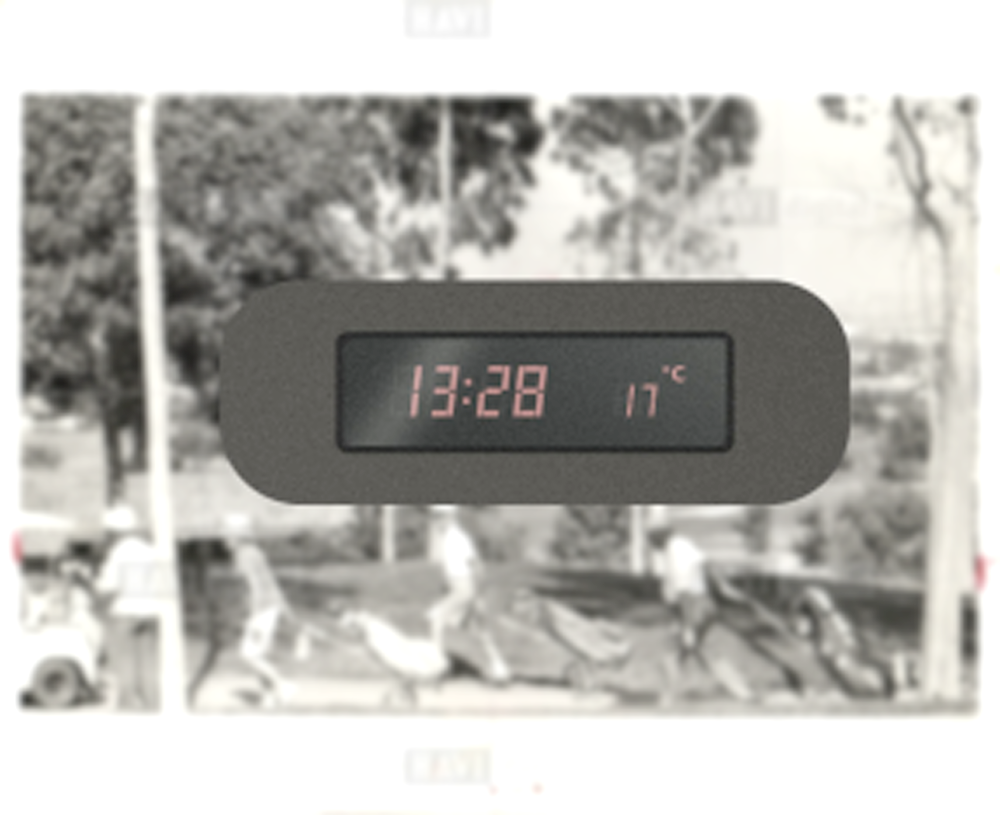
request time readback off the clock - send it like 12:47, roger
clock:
13:28
